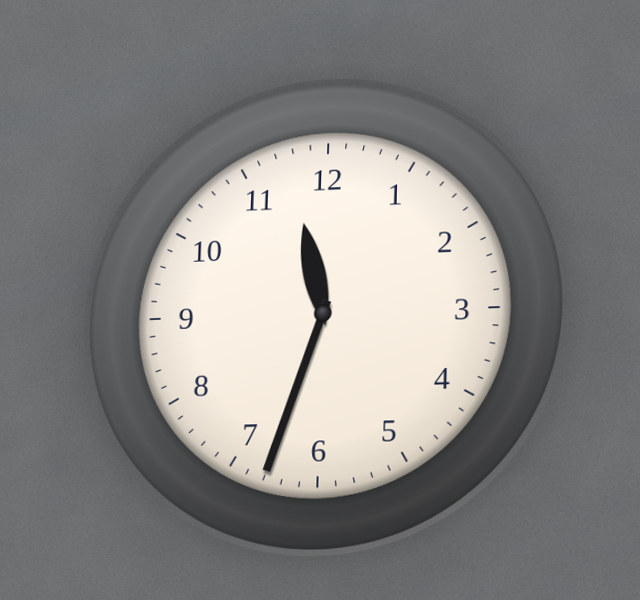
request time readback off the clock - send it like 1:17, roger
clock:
11:33
